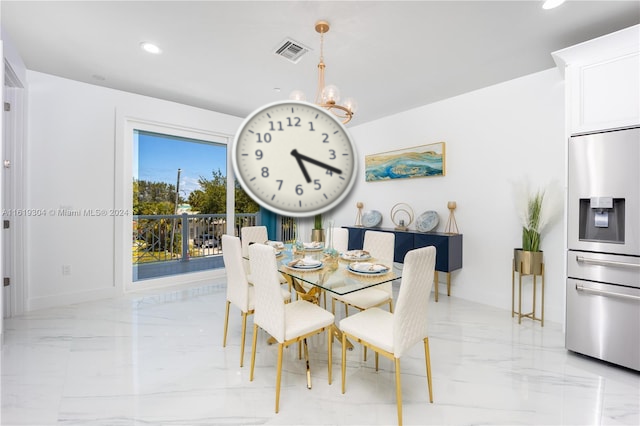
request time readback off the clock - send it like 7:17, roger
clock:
5:19
